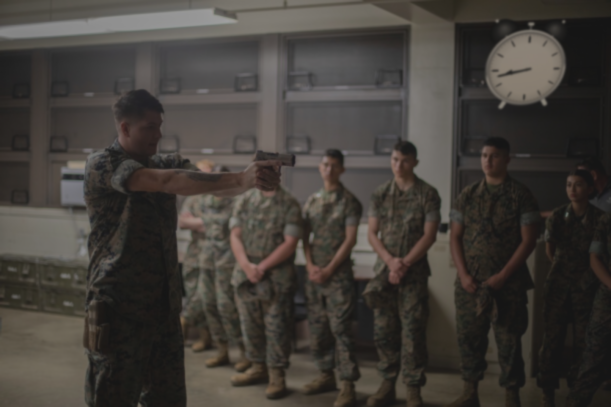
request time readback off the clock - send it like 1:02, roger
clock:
8:43
